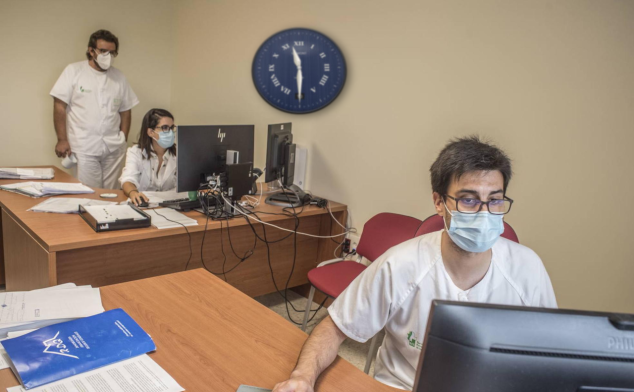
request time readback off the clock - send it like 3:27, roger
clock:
11:30
